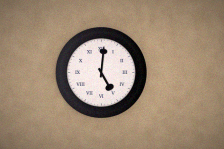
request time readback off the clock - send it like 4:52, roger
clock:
5:01
